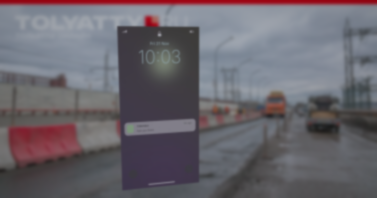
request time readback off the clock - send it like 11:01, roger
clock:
10:03
